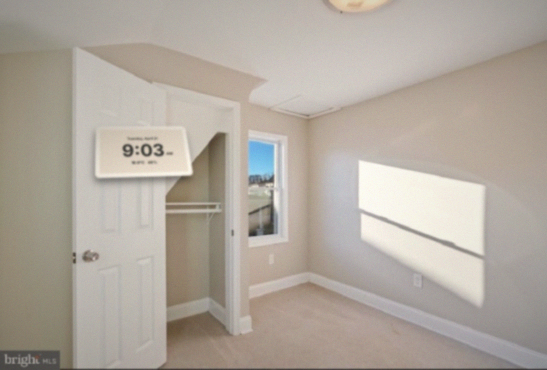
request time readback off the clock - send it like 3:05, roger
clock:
9:03
